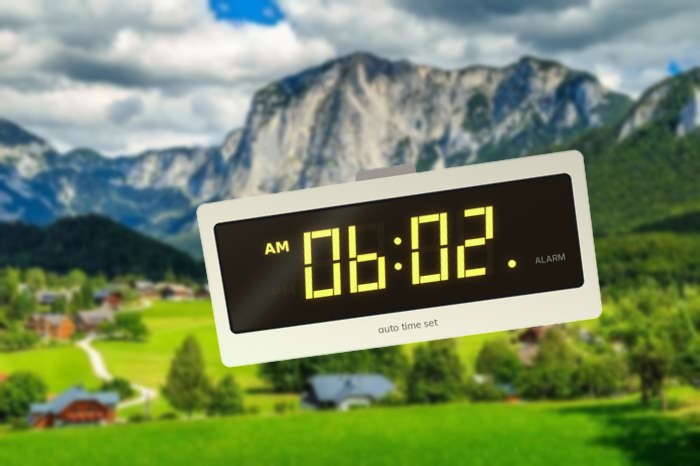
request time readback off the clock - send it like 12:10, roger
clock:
6:02
